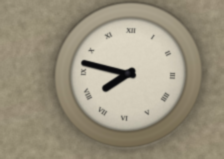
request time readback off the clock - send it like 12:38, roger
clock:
7:47
